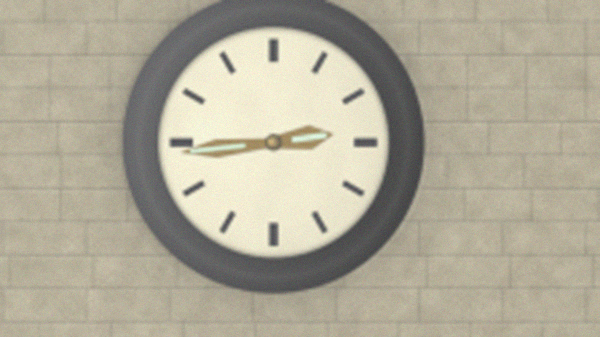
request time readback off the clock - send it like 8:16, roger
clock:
2:44
